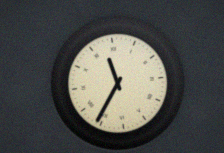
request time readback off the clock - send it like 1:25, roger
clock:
11:36
